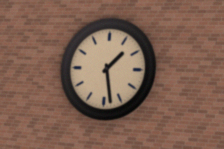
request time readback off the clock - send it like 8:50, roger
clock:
1:28
